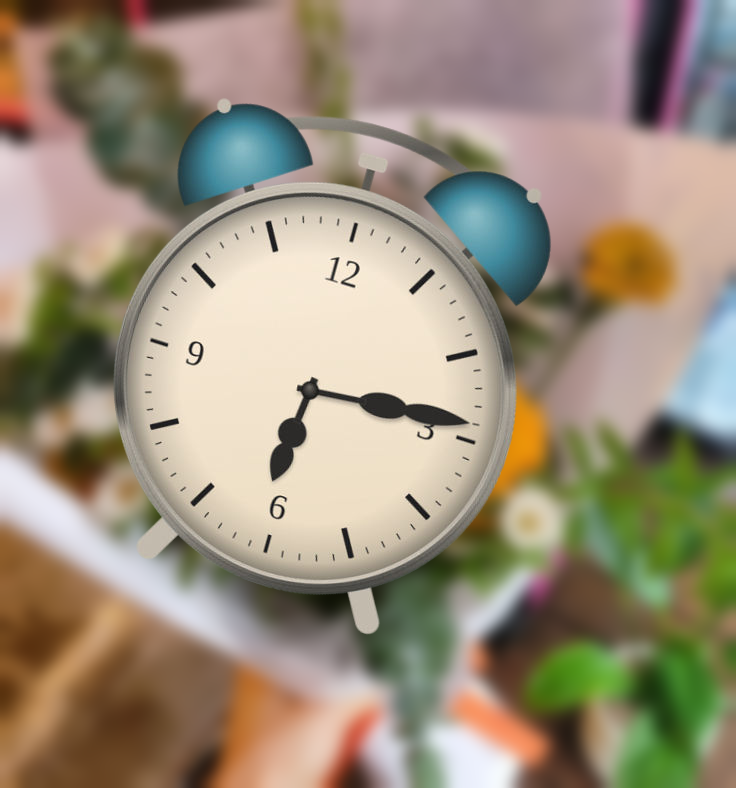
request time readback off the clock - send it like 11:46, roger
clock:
6:14
